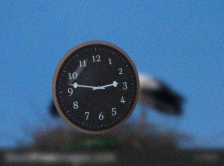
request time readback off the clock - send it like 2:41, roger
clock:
2:47
